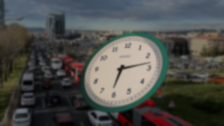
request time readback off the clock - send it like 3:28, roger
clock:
6:13
